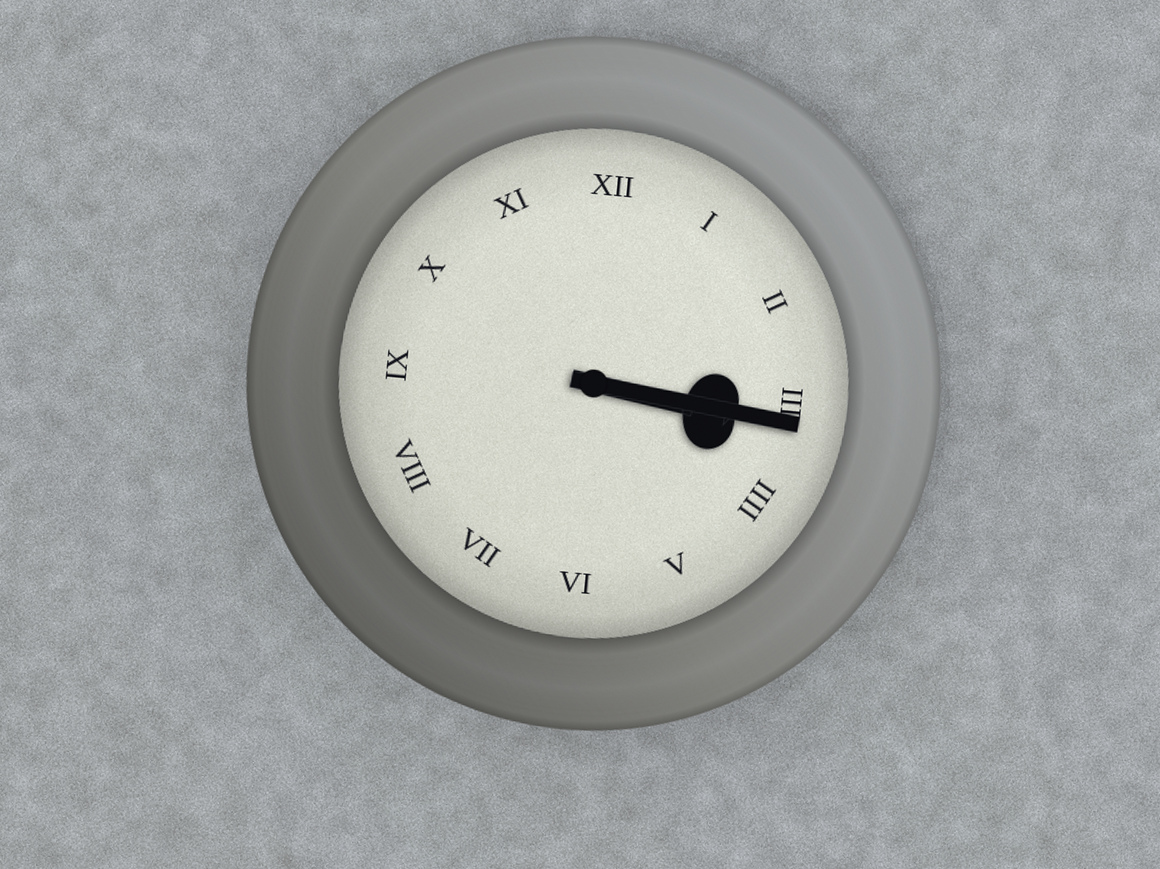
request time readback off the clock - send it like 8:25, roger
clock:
3:16
